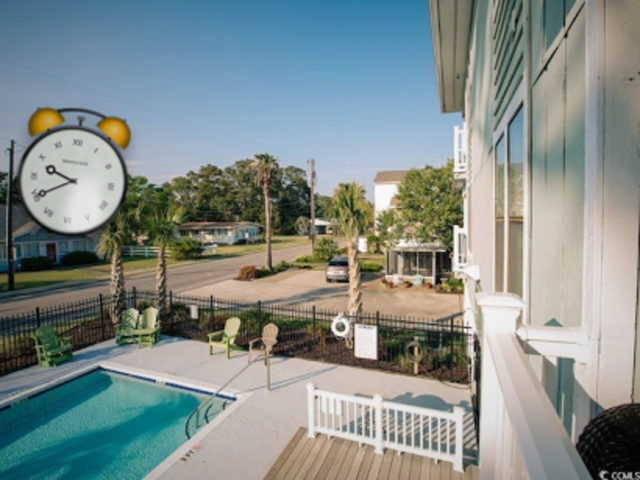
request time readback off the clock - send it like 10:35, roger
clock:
9:40
